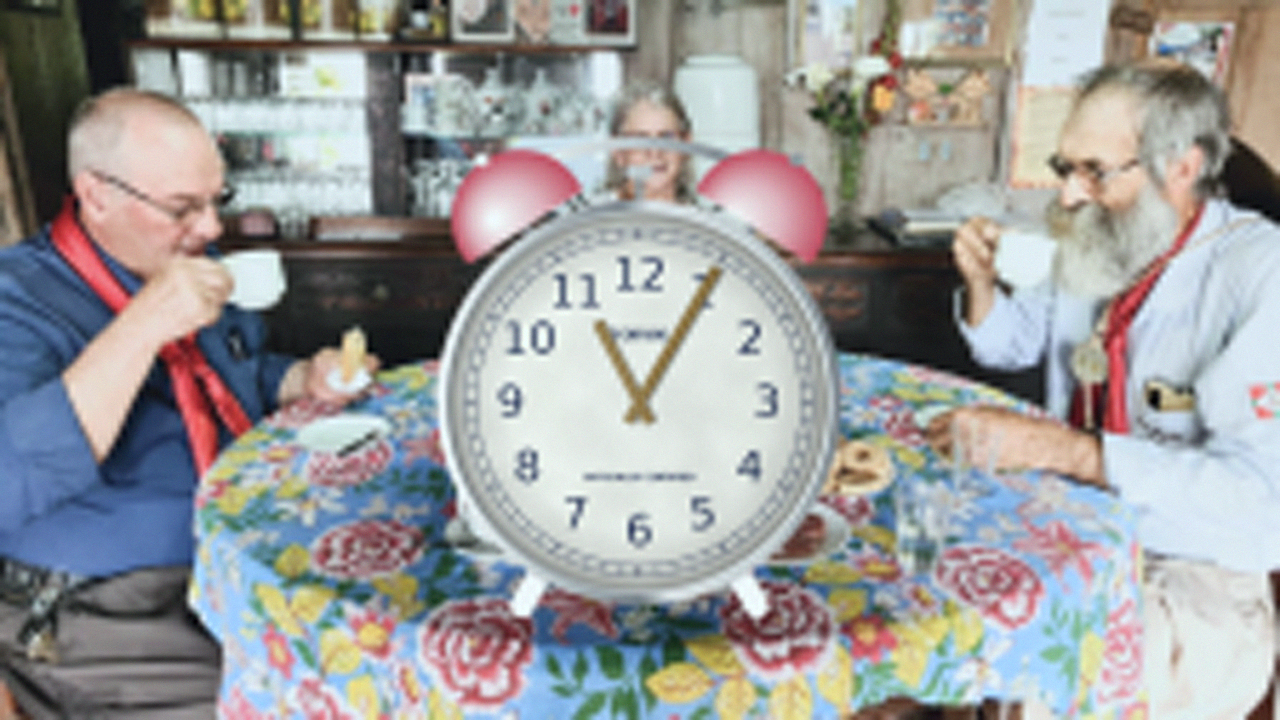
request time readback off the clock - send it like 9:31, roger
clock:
11:05
